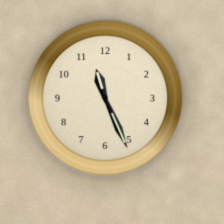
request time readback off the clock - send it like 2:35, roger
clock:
11:26
